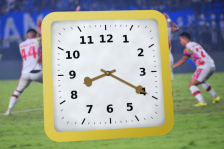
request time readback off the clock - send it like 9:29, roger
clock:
8:20
